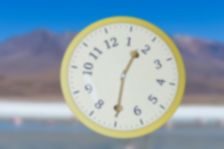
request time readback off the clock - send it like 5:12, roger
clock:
1:35
